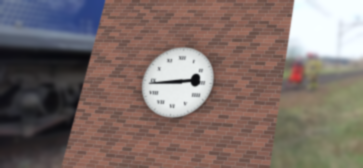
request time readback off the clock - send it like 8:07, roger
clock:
2:44
